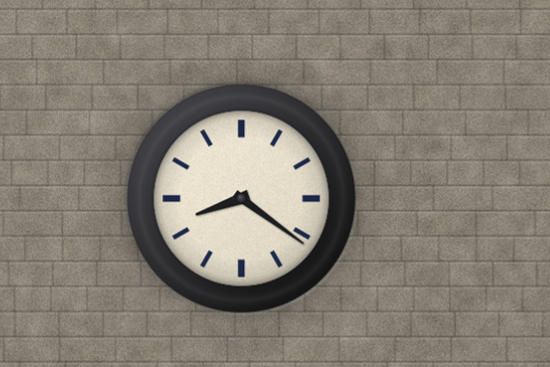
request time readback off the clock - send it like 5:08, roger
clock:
8:21
